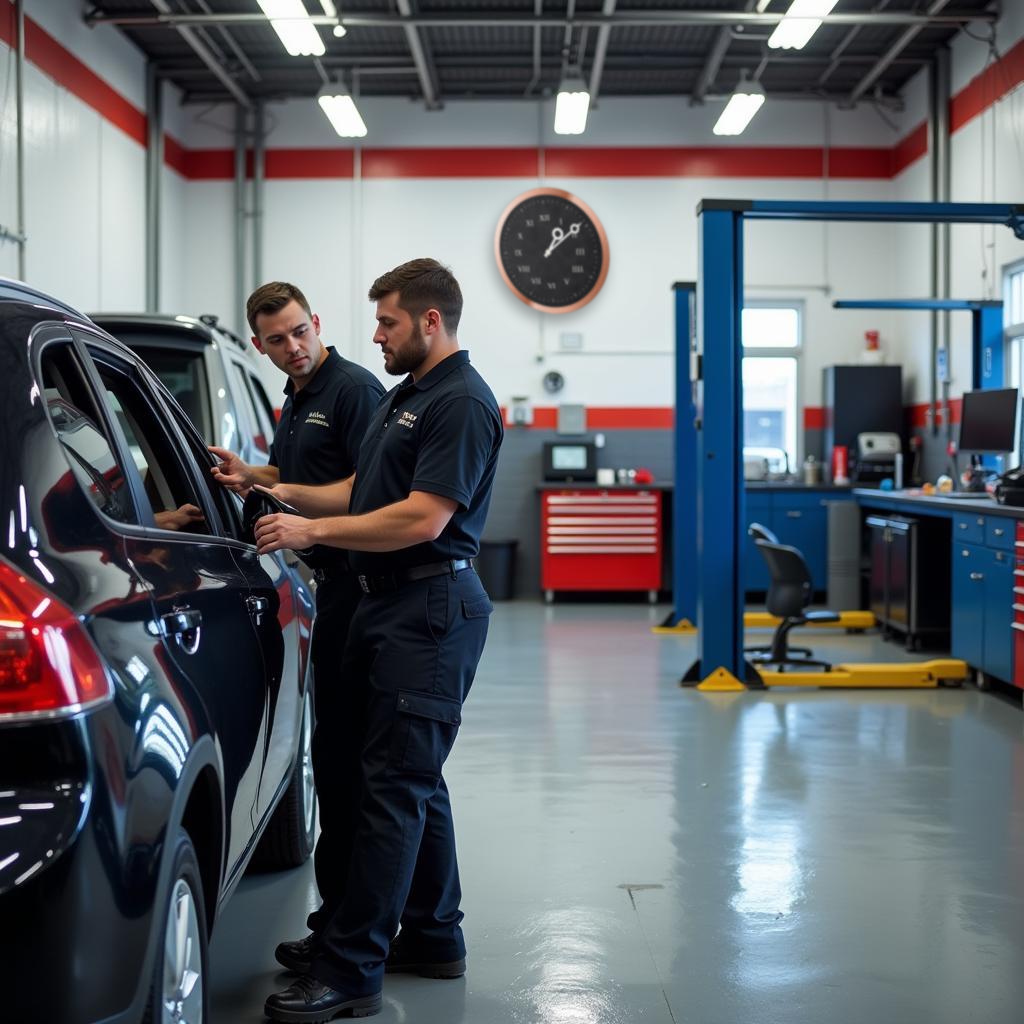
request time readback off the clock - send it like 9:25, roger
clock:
1:09
